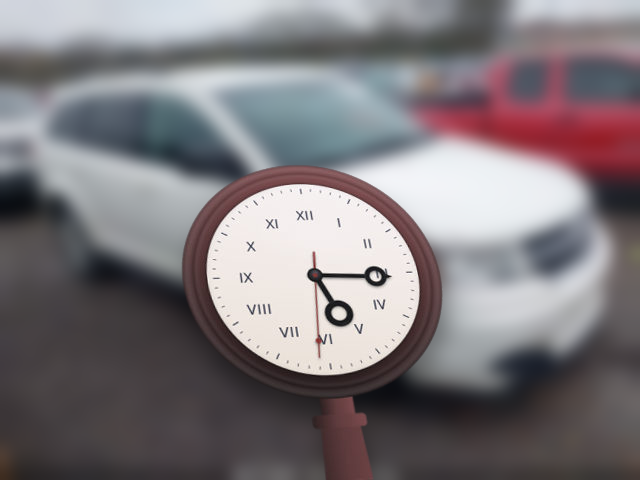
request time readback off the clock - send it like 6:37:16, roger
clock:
5:15:31
